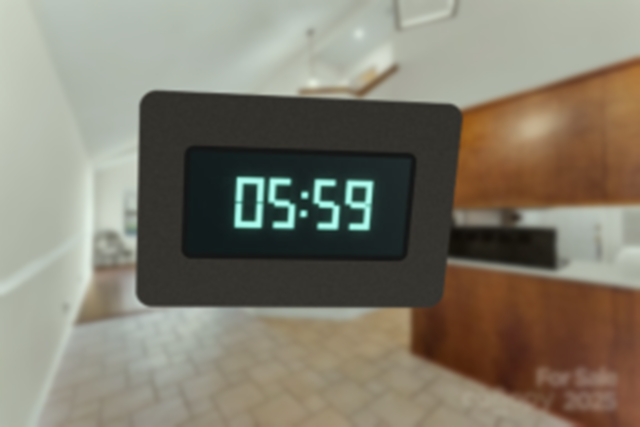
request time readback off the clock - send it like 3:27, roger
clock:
5:59
